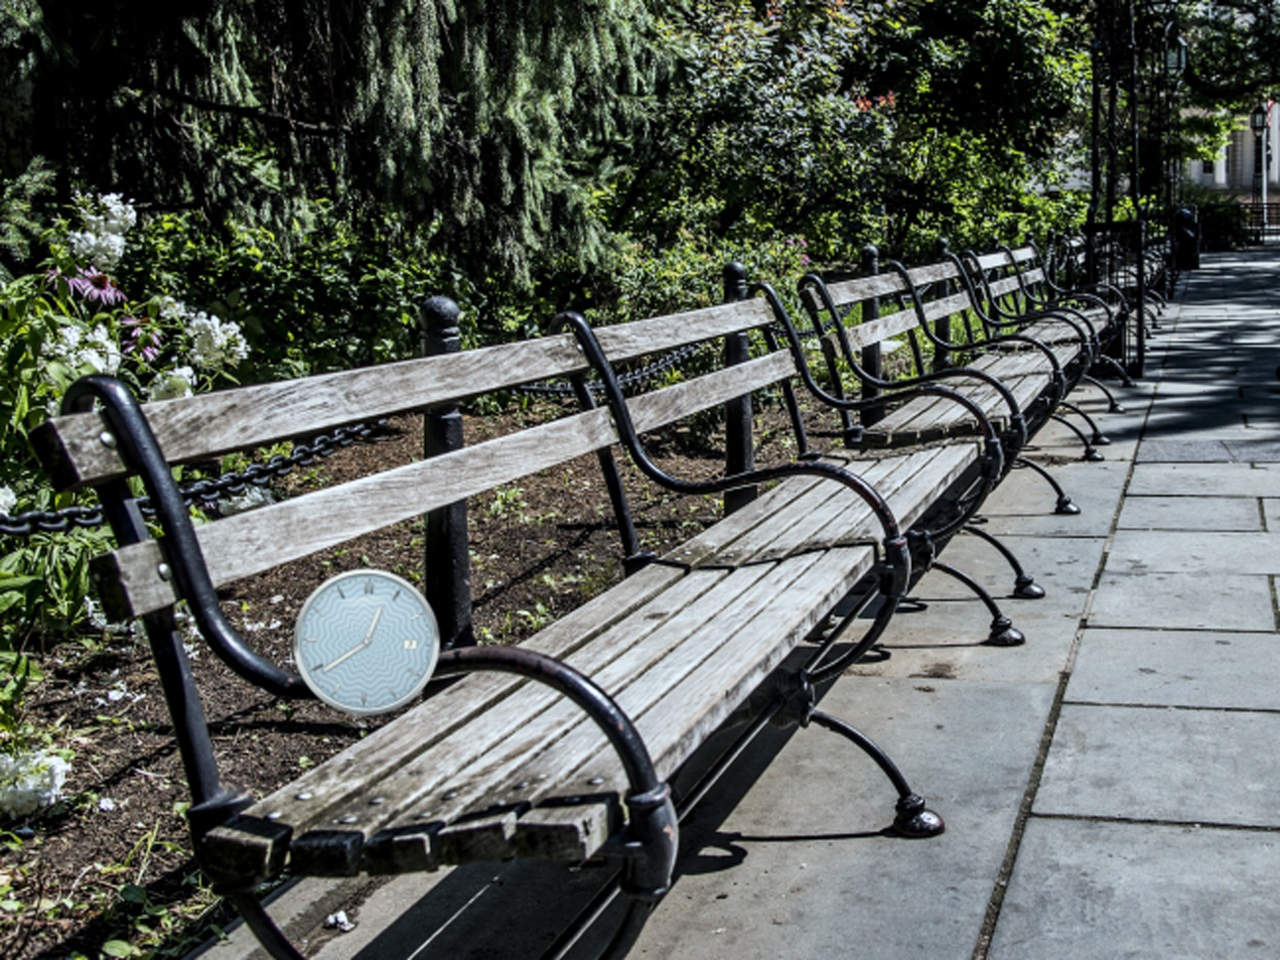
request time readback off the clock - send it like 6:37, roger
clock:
12:39
